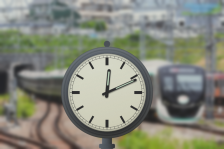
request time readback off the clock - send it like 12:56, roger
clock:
12:11
